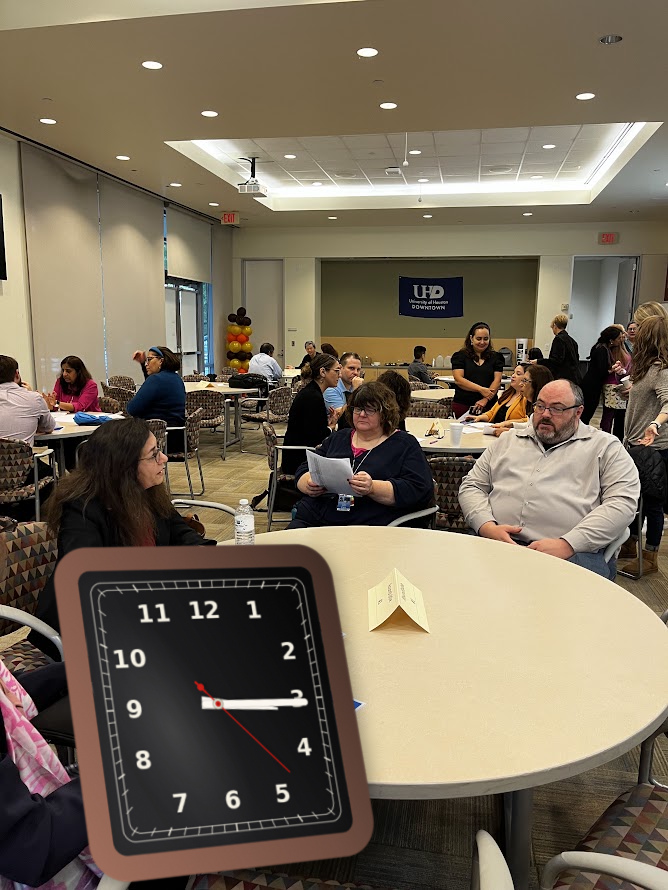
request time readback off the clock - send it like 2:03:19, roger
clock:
3:15:23
